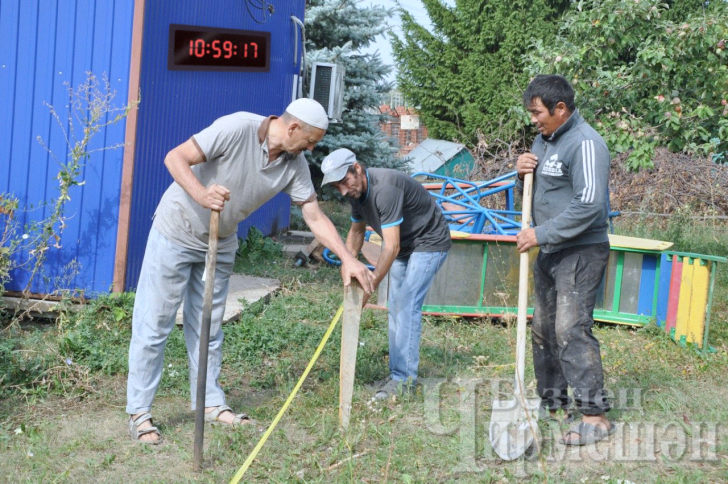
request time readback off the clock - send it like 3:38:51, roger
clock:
10:59:17
